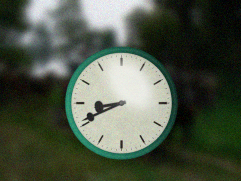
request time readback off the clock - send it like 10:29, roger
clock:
8:41
